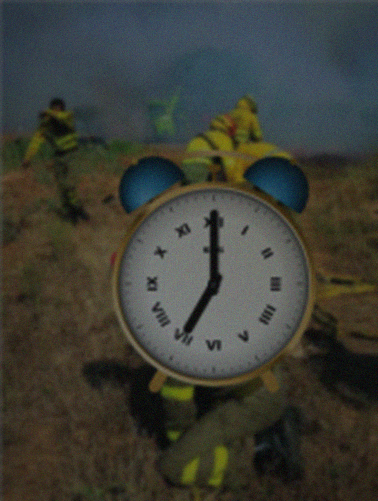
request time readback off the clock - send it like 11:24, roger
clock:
7:00
